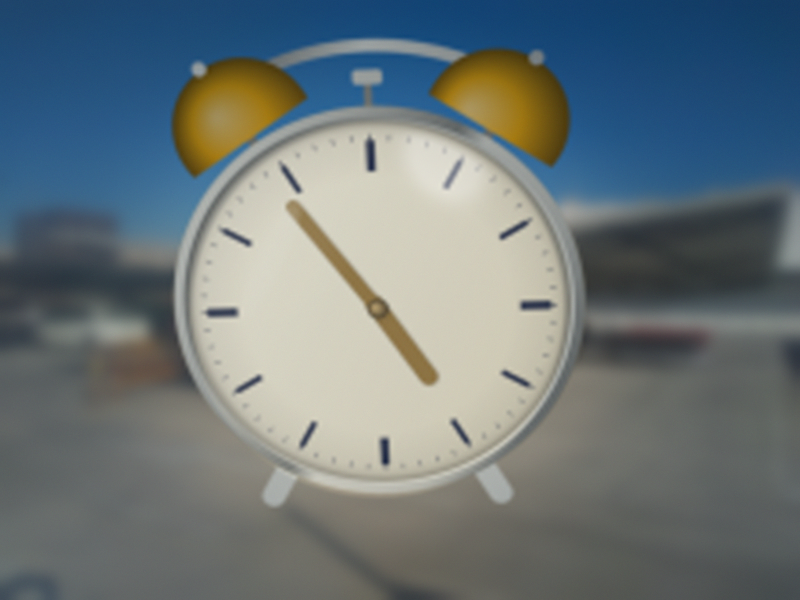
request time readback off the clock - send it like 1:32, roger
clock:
4:54
